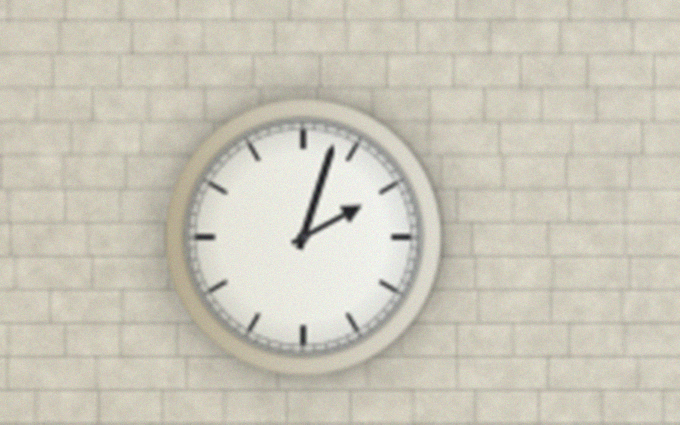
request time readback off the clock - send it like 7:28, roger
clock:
2:03
